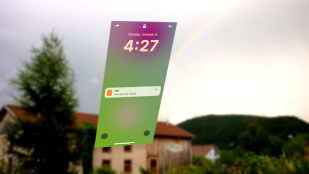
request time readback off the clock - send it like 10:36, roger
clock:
4:27
